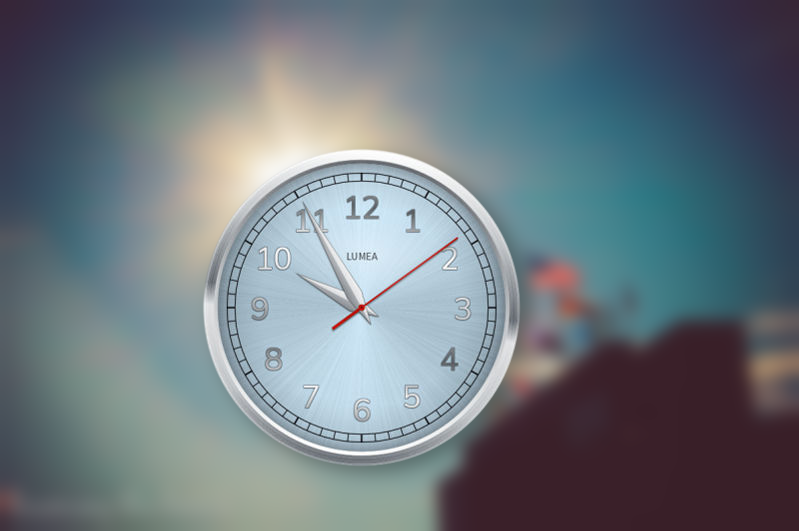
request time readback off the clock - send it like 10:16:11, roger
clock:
9:55:09
